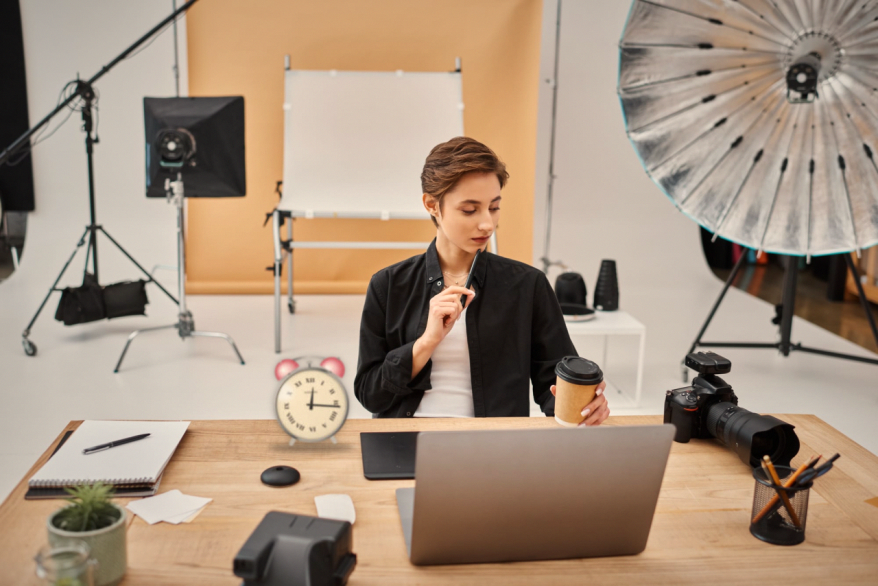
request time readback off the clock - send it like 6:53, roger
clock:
12:16
